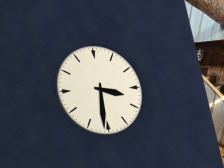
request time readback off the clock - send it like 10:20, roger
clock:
3:31
